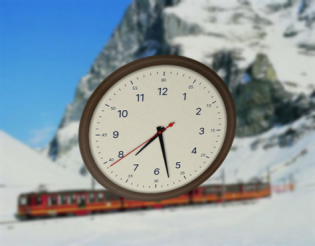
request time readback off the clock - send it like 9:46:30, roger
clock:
7:27:39
